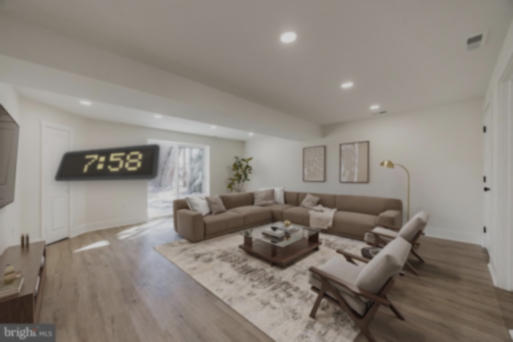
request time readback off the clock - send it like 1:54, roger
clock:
7:58
